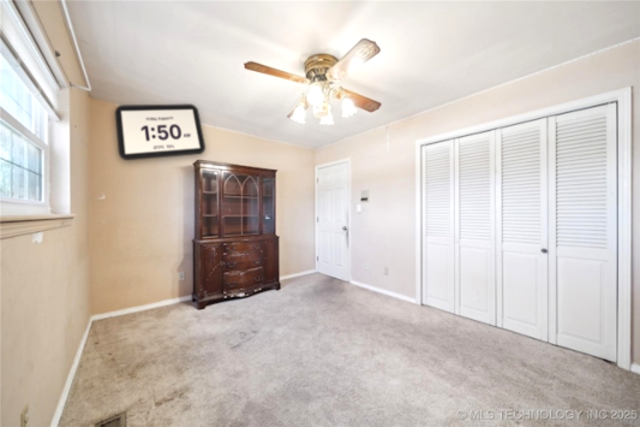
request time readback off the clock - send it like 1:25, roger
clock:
1:50
